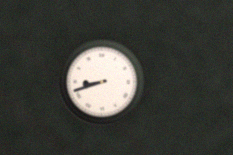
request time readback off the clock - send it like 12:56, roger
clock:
8:42
